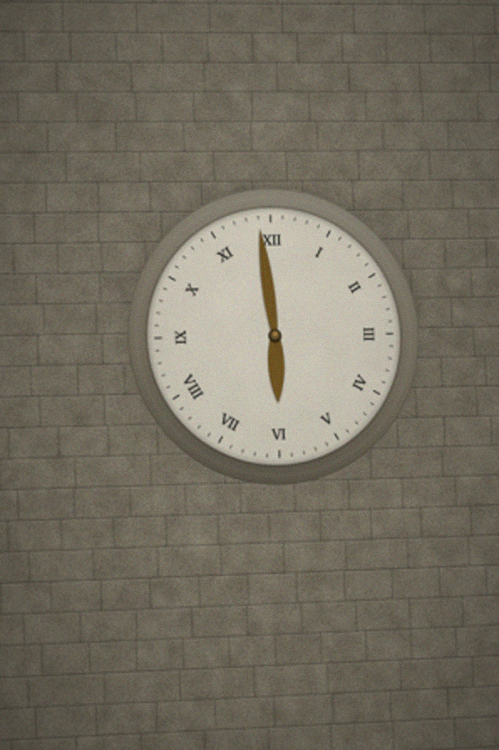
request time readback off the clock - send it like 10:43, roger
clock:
5:59
